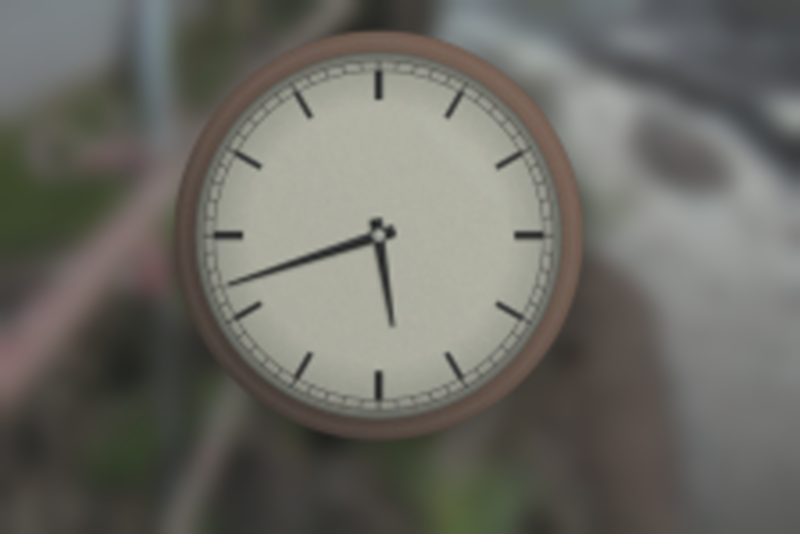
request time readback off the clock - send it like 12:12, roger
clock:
5:42
